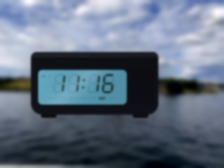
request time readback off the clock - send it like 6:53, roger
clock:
11:16
